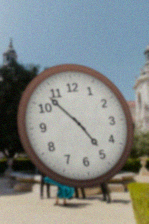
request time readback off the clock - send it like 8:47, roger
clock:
4:53
